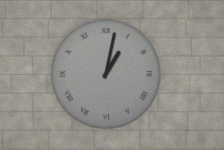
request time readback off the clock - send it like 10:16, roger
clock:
1:02
